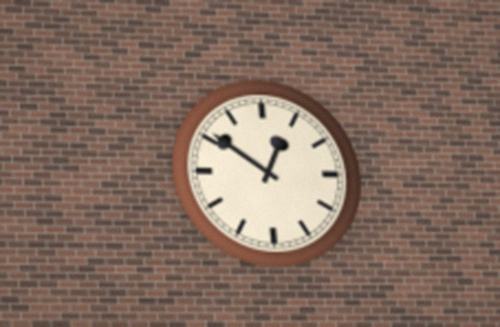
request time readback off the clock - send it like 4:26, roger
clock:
12:51
